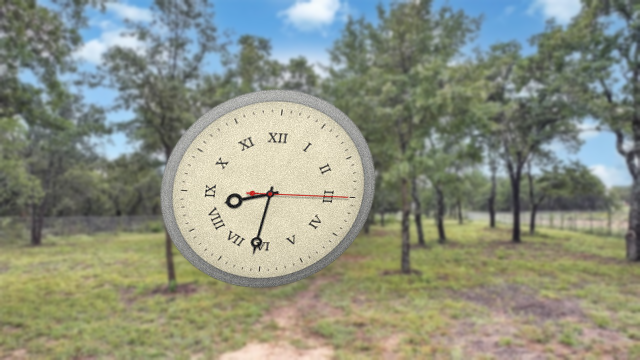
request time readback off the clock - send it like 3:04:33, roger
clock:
8:31:15
